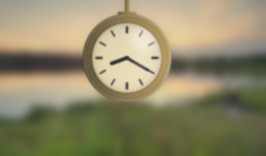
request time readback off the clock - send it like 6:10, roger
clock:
8:20
